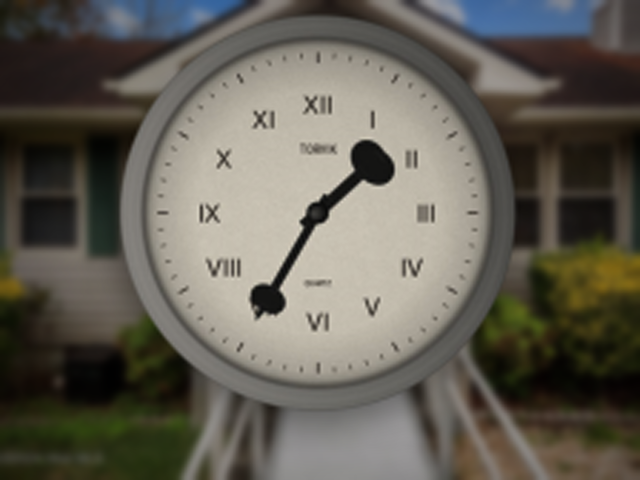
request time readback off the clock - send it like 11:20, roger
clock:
1:35
